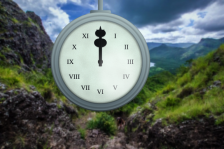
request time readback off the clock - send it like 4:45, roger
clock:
12:00
